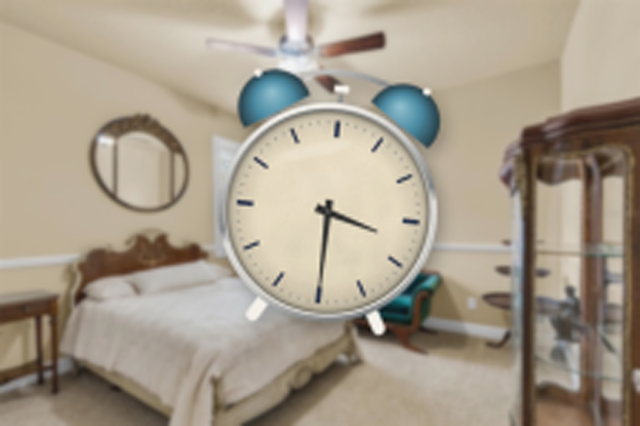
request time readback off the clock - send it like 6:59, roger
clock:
3:30
